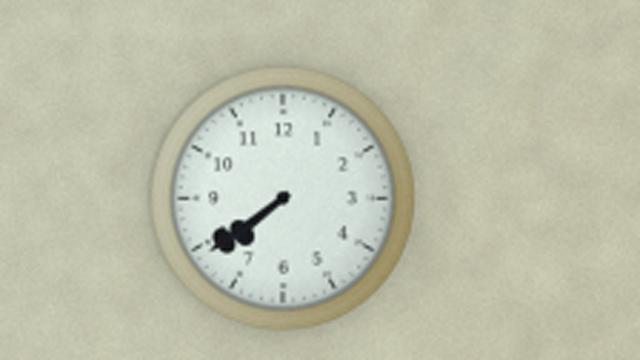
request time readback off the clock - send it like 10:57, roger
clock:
7:39
